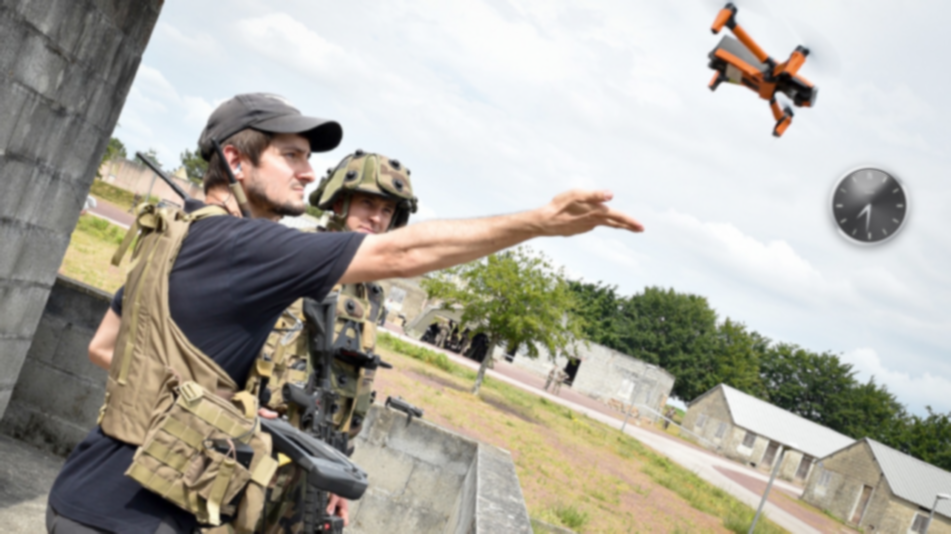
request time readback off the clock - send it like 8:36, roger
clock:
7:31
